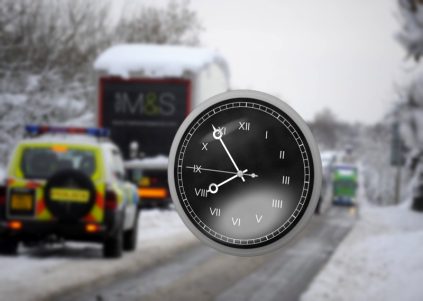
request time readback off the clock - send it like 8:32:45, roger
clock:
7:53:45
